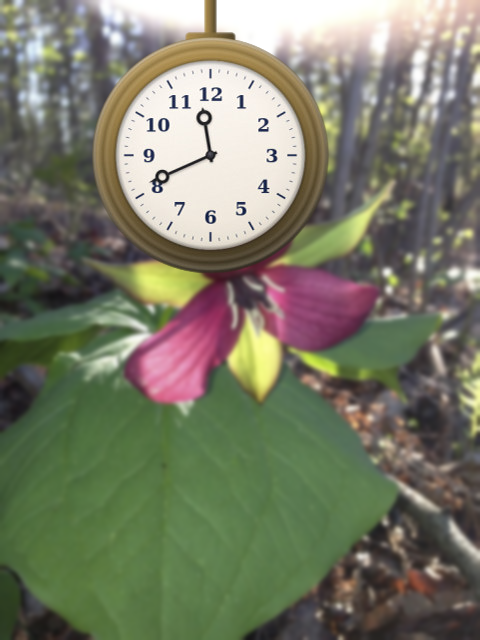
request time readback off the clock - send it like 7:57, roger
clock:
11:41
